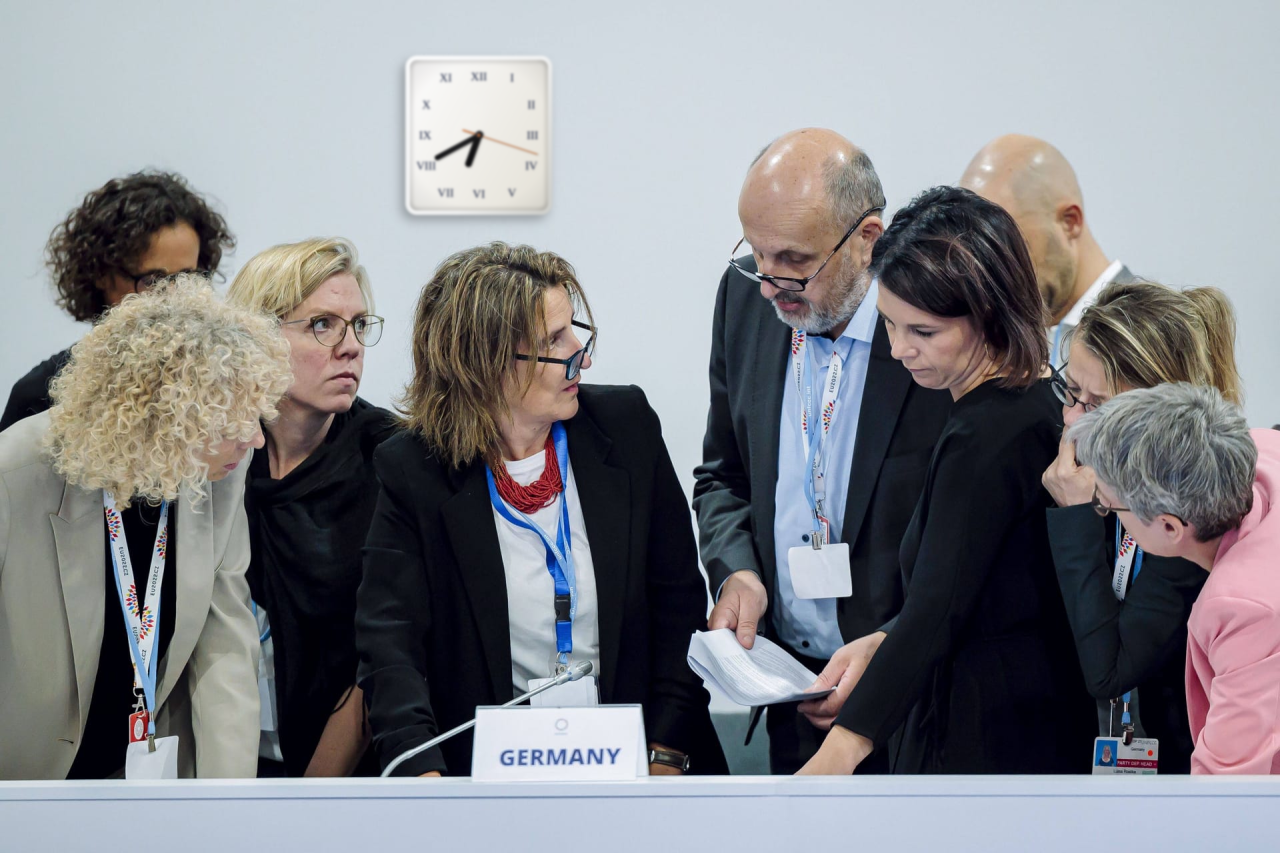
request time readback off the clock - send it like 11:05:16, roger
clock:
6:40:18
